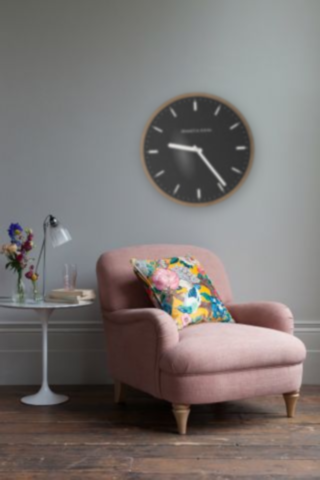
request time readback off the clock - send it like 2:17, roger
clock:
9:24
